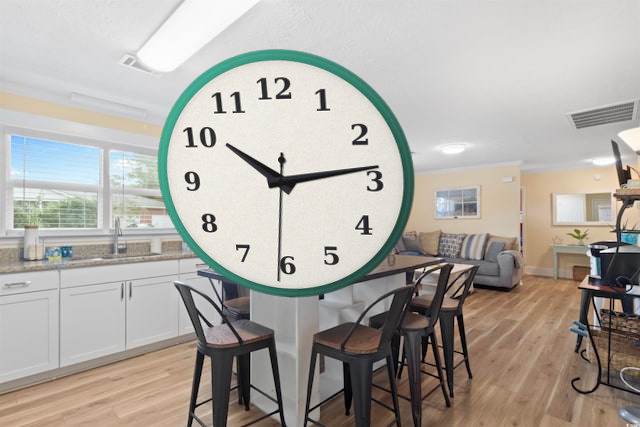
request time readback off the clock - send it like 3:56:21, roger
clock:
10:13:31
